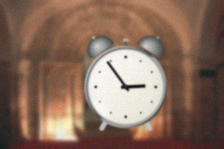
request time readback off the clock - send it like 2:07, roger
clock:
2:54
